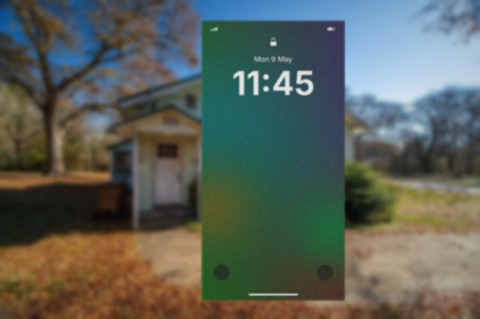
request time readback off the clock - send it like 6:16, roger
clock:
11:45
